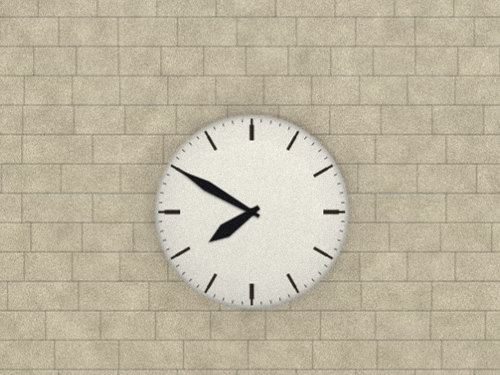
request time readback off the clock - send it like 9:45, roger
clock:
7:50
